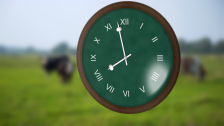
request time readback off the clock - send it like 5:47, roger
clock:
7:58
